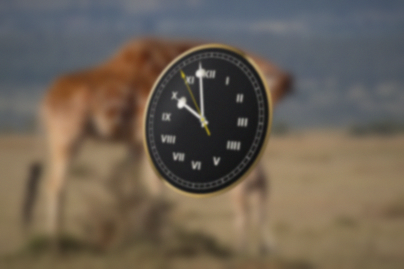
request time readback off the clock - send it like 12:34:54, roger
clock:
9:57:54
